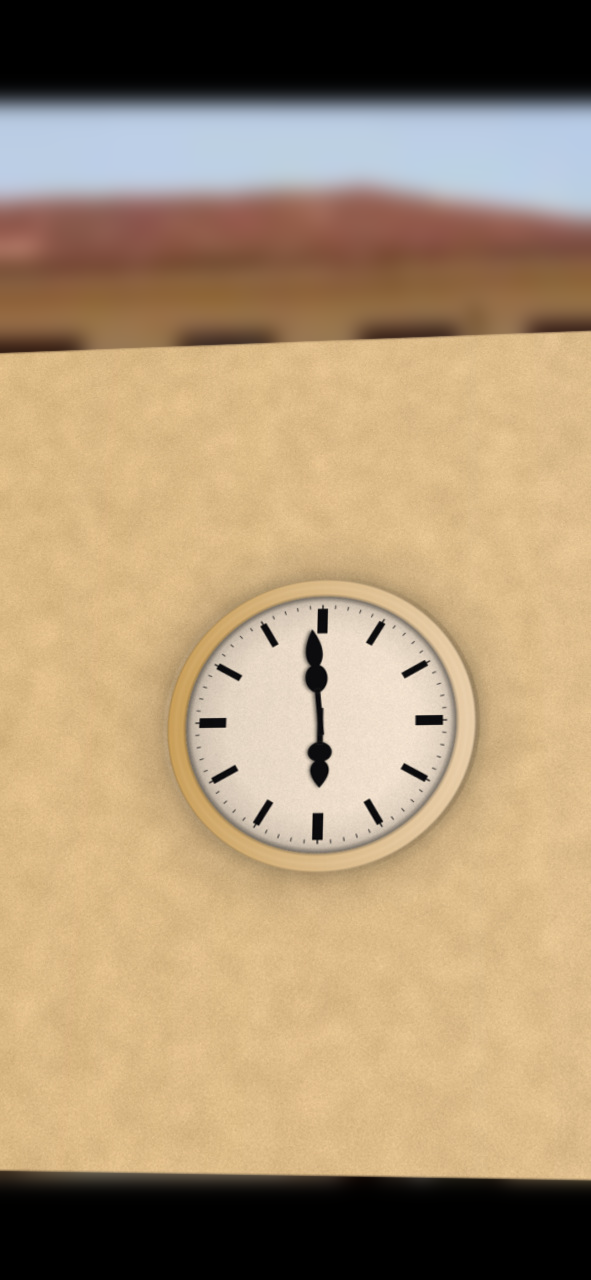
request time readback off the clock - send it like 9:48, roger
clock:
5:59
